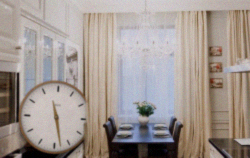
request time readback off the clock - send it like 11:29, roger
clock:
11:28
